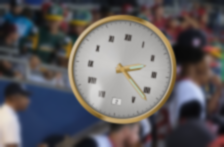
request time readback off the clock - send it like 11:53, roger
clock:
2:22
